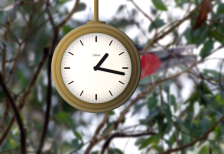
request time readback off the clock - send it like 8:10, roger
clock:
1:17
